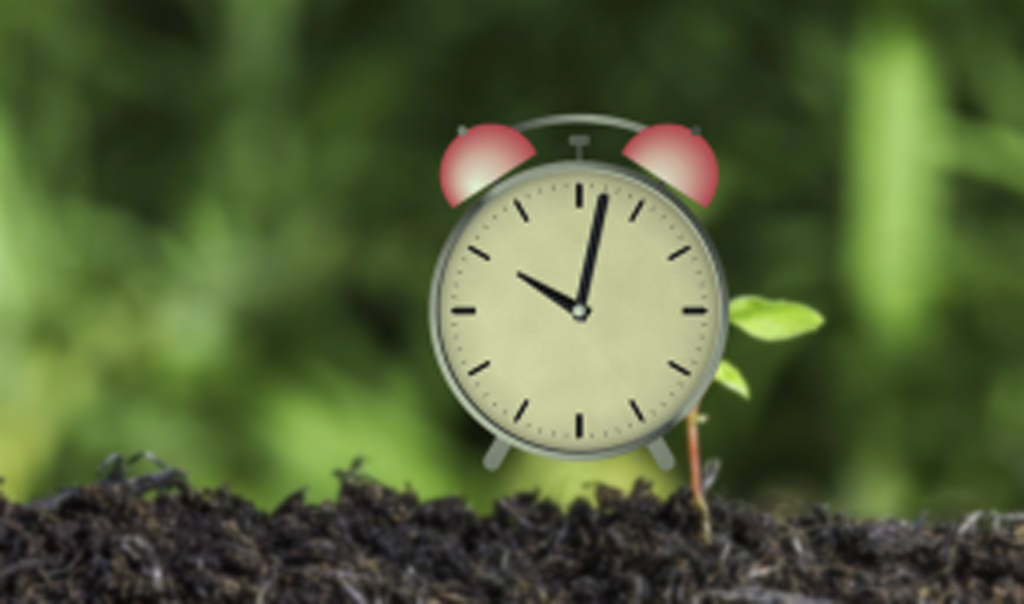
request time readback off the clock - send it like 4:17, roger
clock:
10:02
